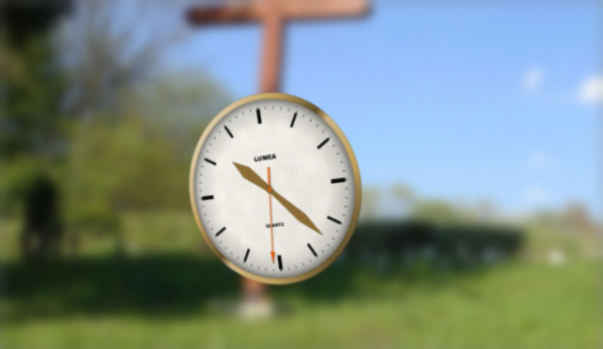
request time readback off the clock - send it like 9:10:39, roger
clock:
10:22:31
